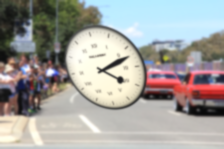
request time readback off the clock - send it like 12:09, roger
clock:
4:12
